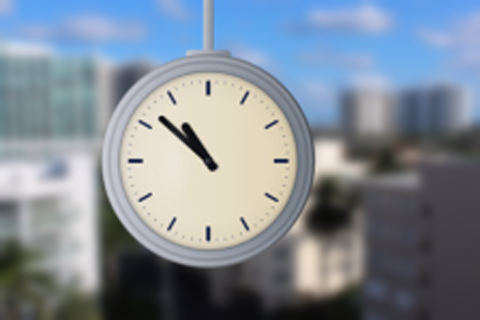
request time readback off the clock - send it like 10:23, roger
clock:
10:52
